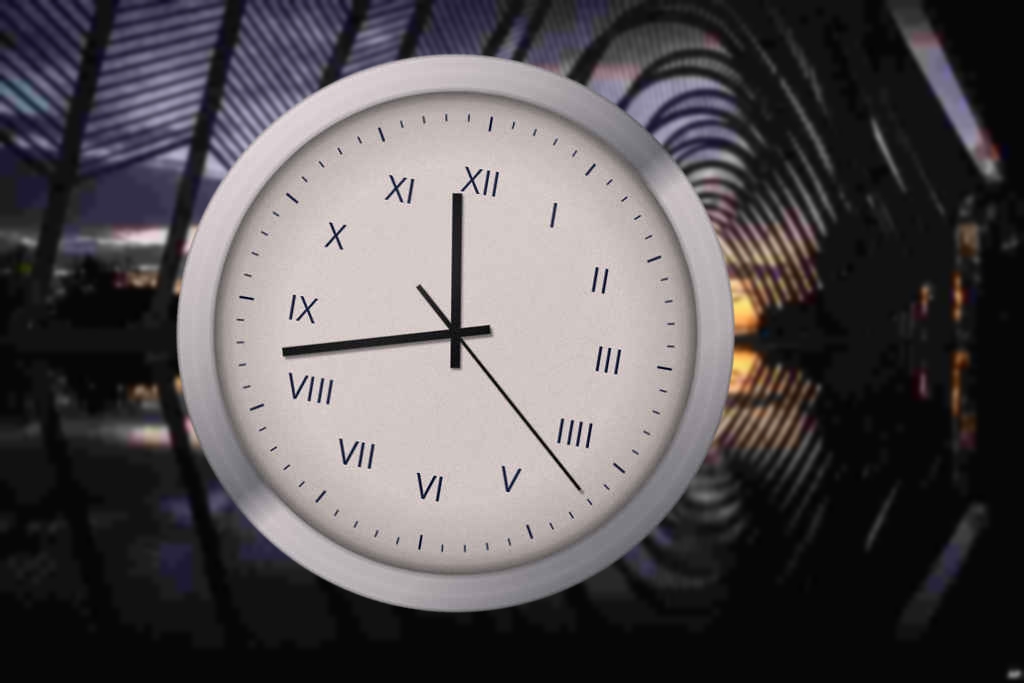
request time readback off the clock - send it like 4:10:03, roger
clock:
11:42:22
